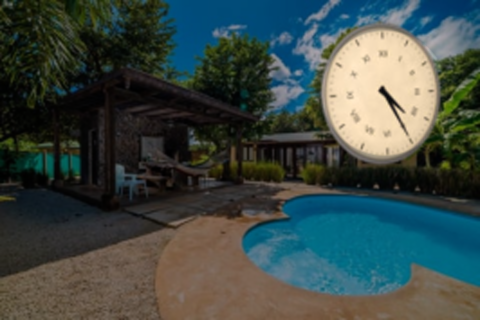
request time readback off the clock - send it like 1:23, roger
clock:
4:25
